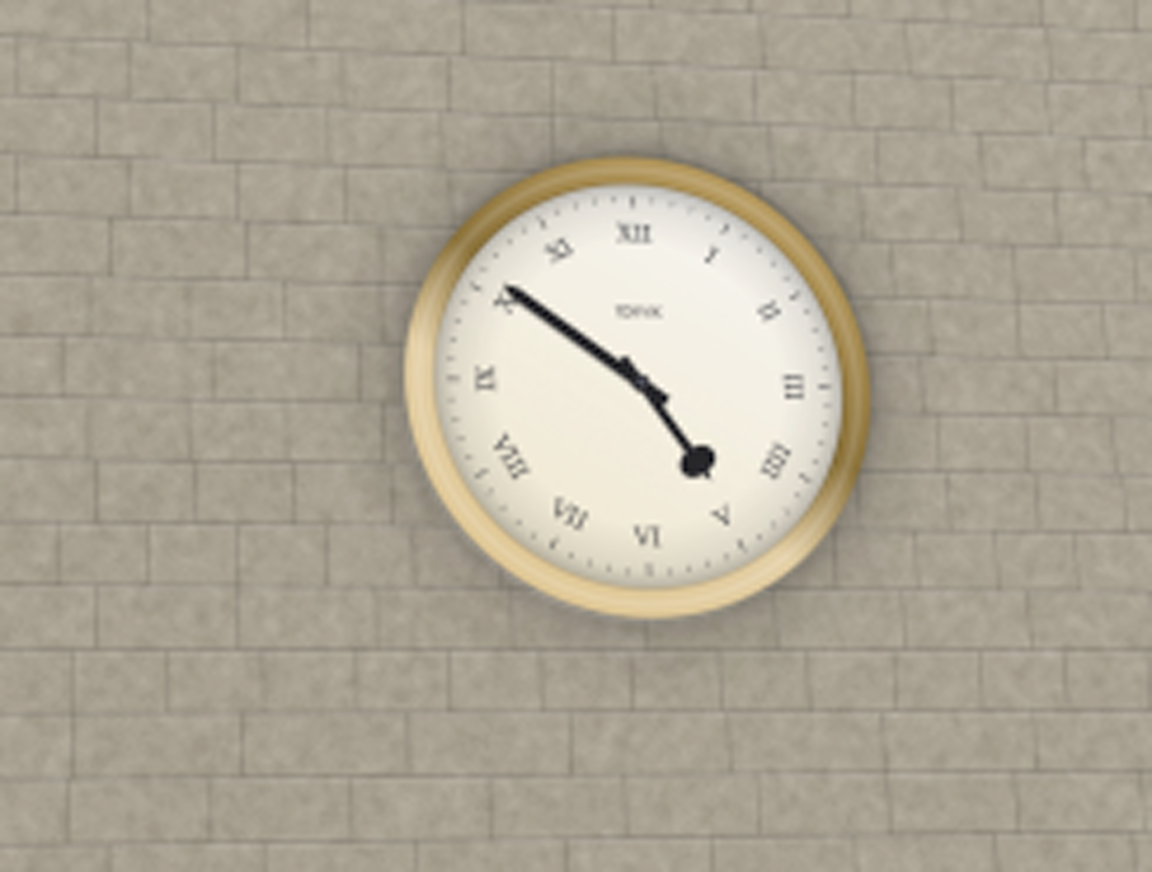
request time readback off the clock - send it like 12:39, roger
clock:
4:51
